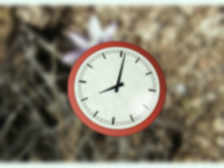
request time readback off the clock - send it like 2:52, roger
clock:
8:01
